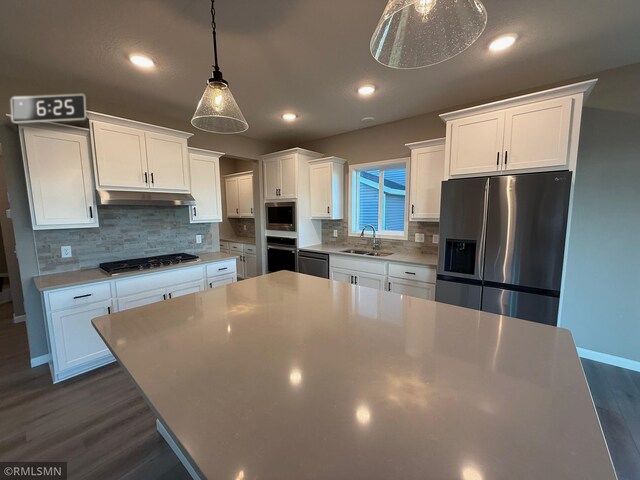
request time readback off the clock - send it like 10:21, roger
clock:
6:25
